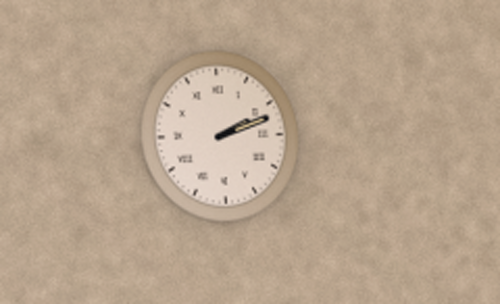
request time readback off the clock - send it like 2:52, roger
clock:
2:12
